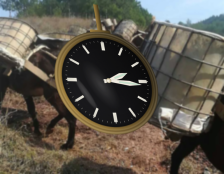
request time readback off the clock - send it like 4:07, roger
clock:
2:16
